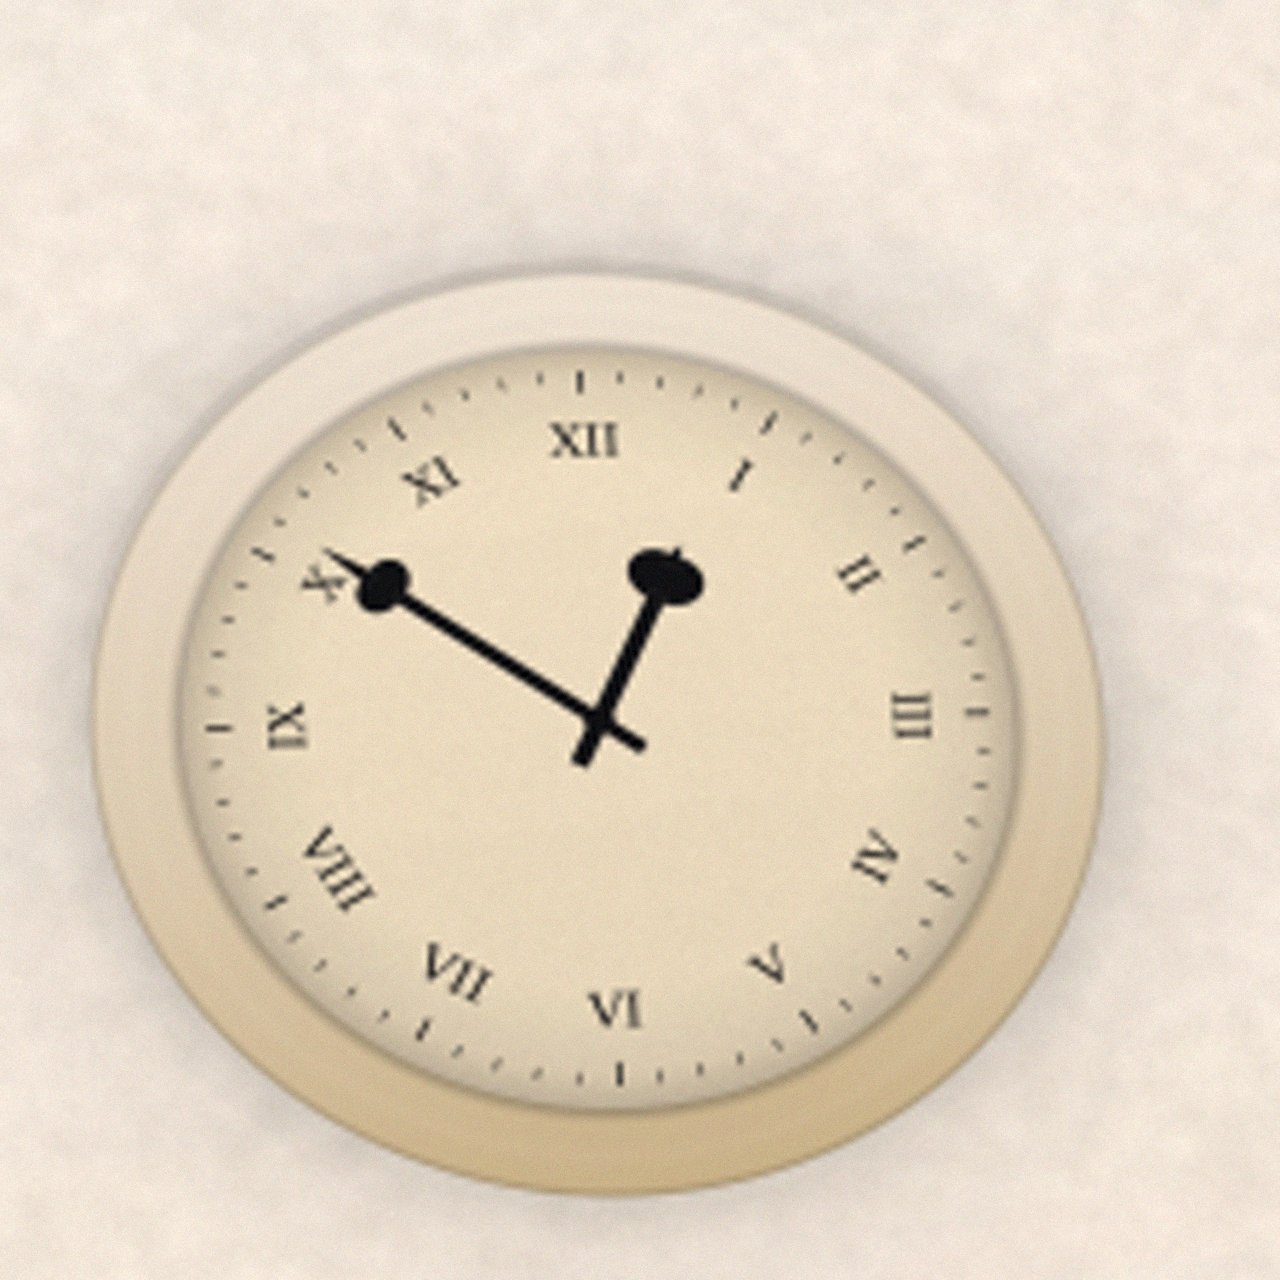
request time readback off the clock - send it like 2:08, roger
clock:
12:51
